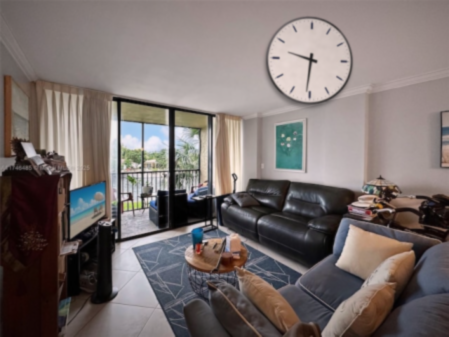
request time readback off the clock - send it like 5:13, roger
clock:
9:31
